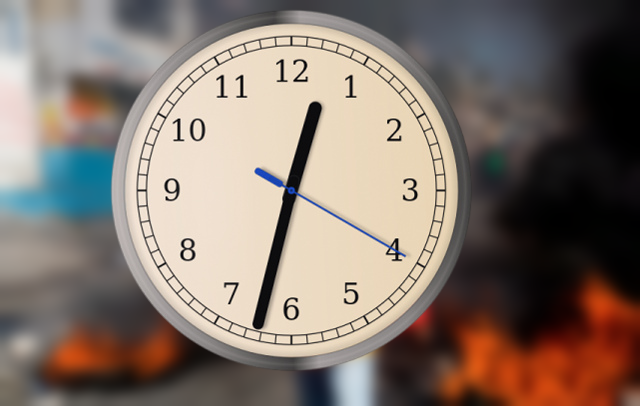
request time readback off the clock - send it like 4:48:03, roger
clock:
12:32:20
